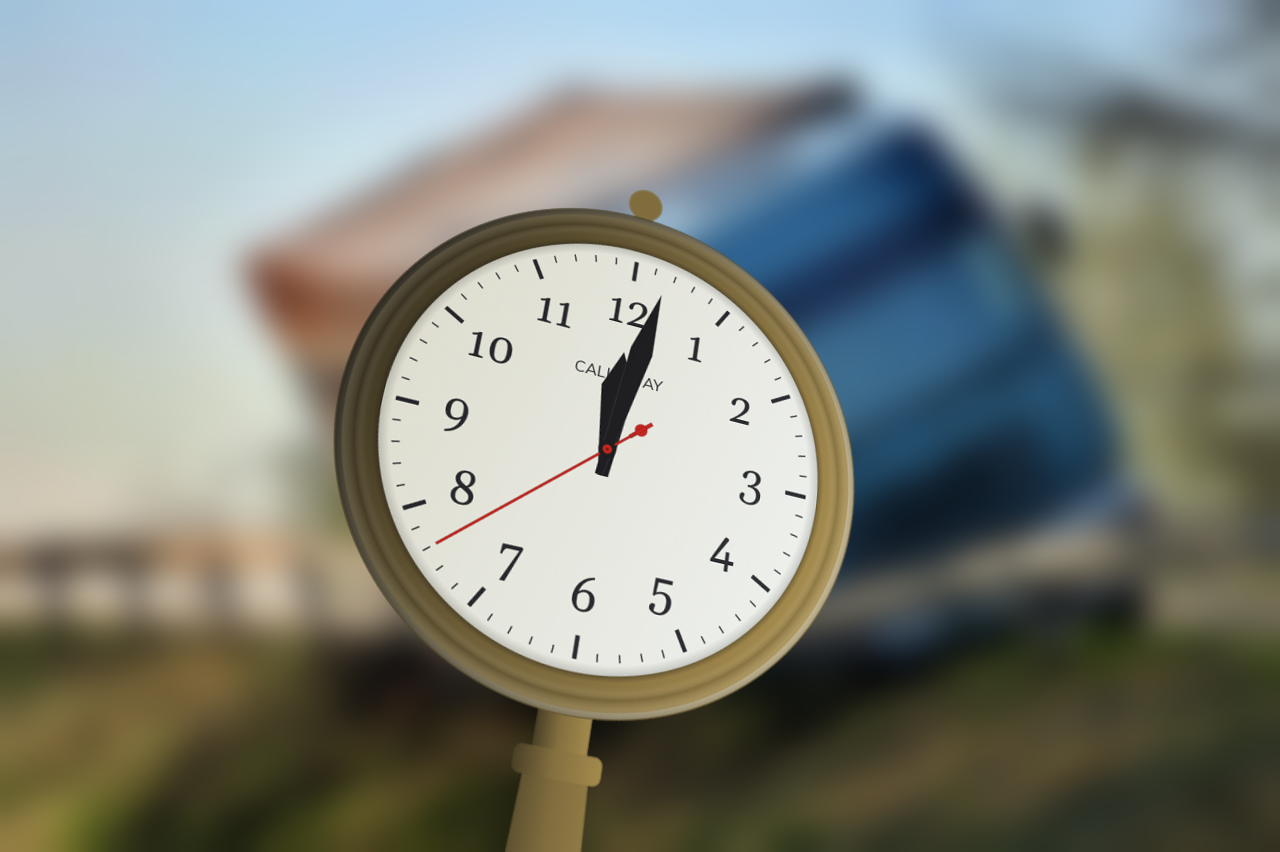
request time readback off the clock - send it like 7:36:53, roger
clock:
12:01:38
